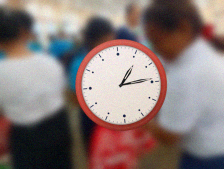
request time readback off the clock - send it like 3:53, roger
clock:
1:14
